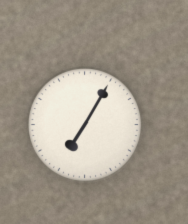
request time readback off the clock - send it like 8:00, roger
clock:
7:05
